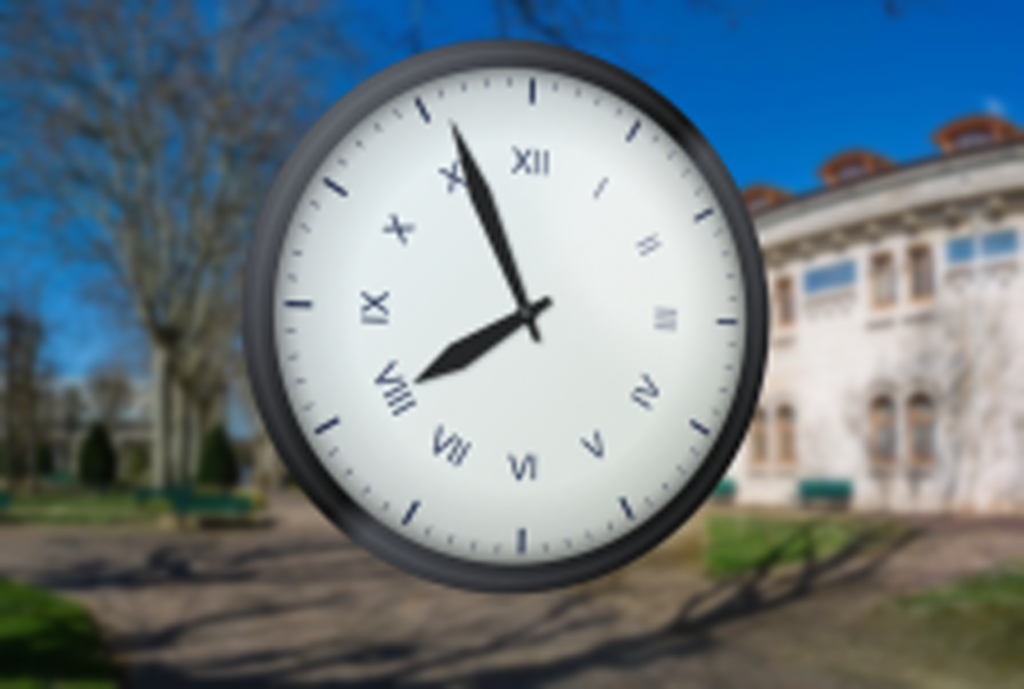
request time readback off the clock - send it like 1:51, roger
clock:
7:56
